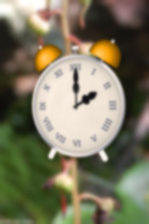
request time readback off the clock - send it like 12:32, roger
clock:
2:00
